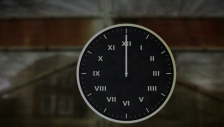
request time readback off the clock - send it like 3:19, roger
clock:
12:00
